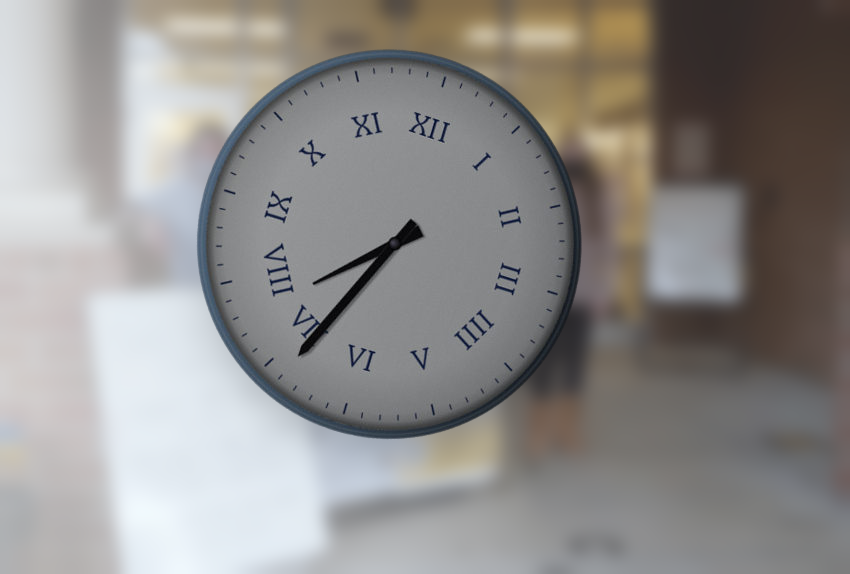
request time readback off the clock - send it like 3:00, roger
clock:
7:34
